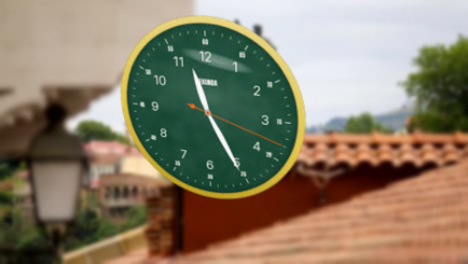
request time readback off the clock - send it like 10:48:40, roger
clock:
11:25:18
